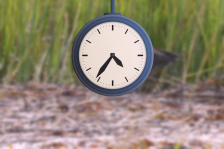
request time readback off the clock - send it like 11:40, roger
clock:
4:36
